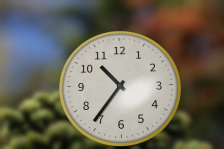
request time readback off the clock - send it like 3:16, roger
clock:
10:36
